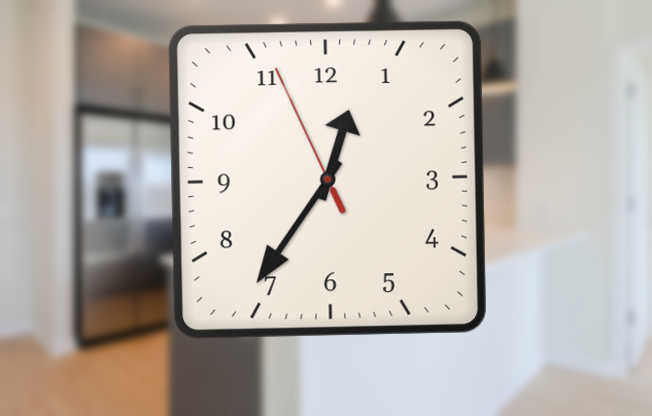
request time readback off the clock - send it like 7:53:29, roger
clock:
12:35:56
